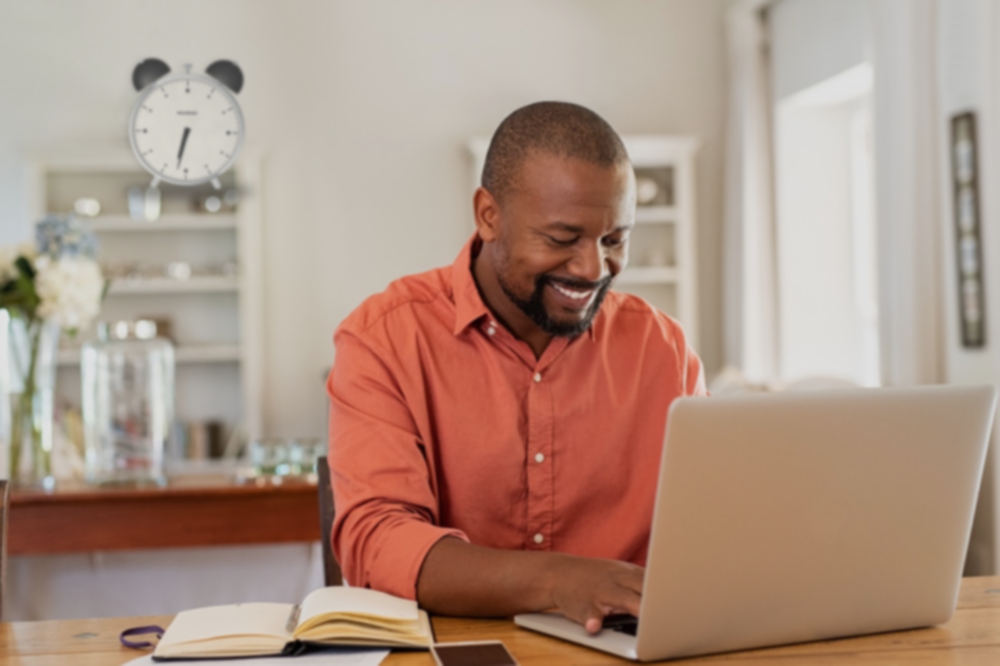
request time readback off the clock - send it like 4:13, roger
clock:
6:32
